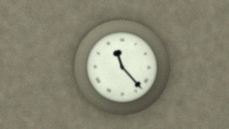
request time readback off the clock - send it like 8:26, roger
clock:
11:23
